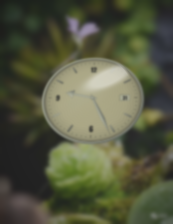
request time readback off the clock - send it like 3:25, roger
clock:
9:26
